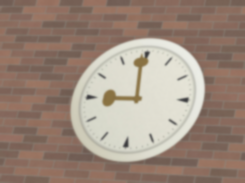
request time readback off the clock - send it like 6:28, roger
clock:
8:59
